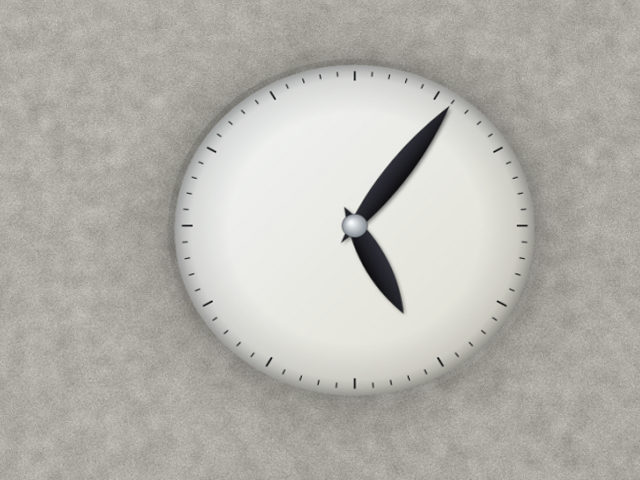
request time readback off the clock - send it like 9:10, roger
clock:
5:06
